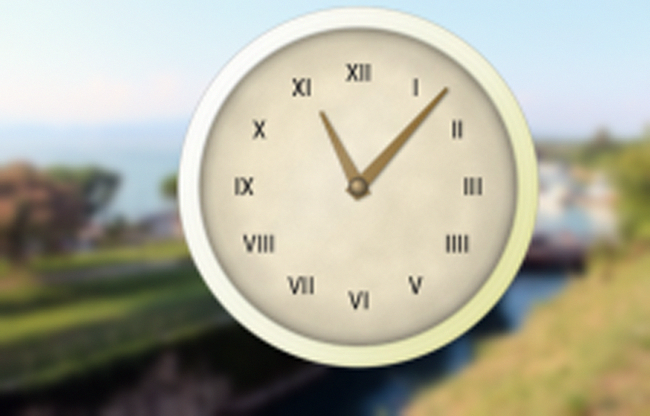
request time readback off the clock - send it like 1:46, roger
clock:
11:07
